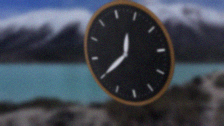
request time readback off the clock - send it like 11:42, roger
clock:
12:40
